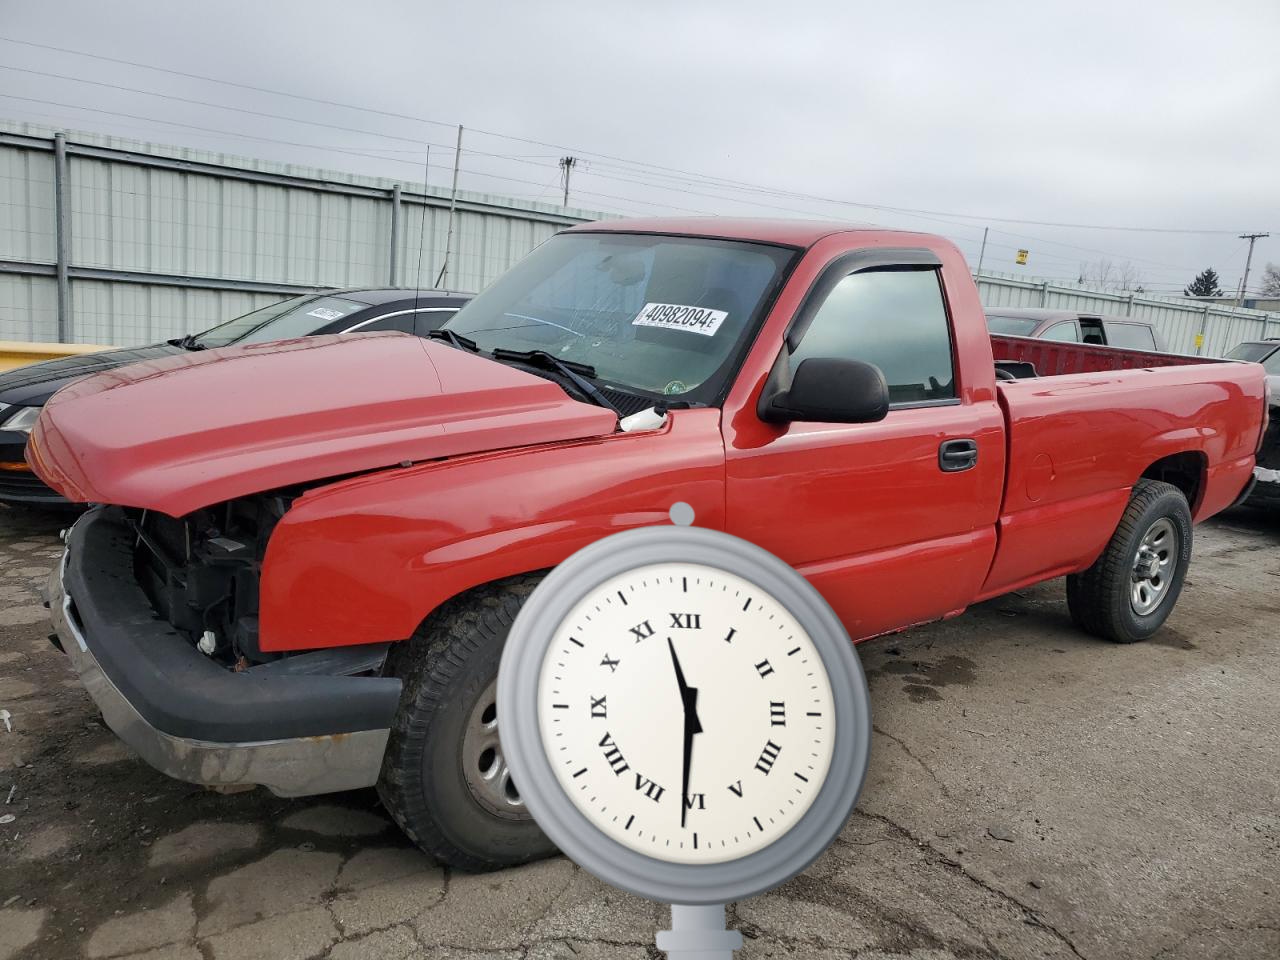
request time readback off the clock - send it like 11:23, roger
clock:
11:31
